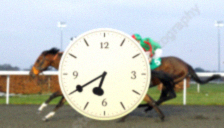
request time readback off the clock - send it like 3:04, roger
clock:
6:40
